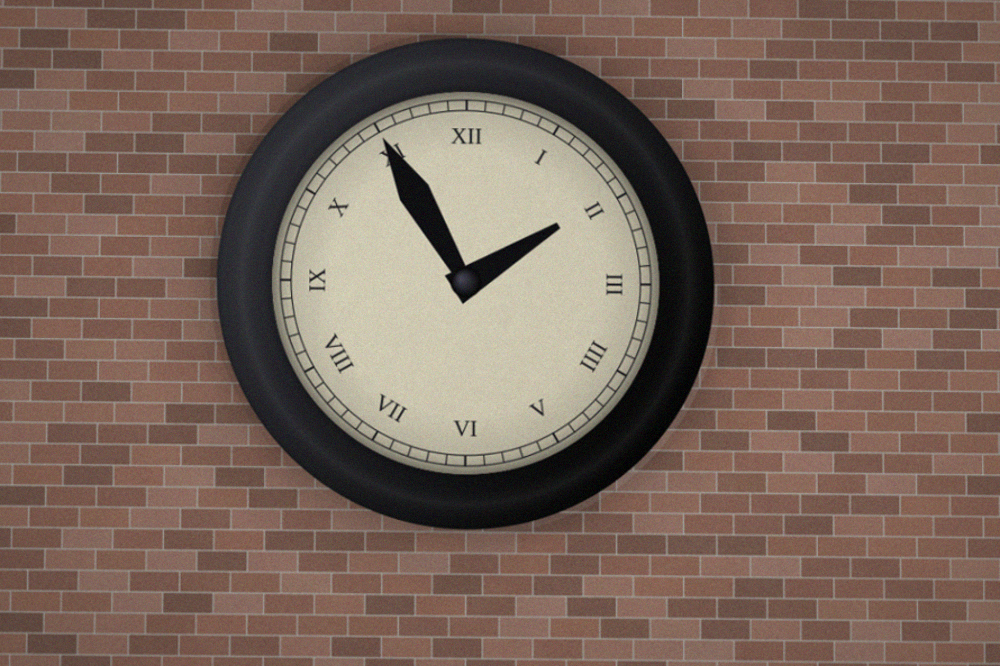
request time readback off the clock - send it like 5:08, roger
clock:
1:55
